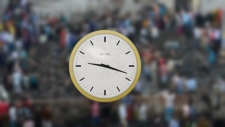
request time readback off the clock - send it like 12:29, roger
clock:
9:18
